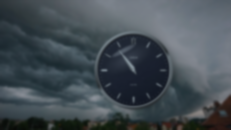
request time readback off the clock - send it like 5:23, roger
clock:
10:54
